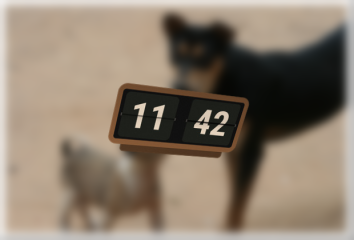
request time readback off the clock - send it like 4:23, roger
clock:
11:42
